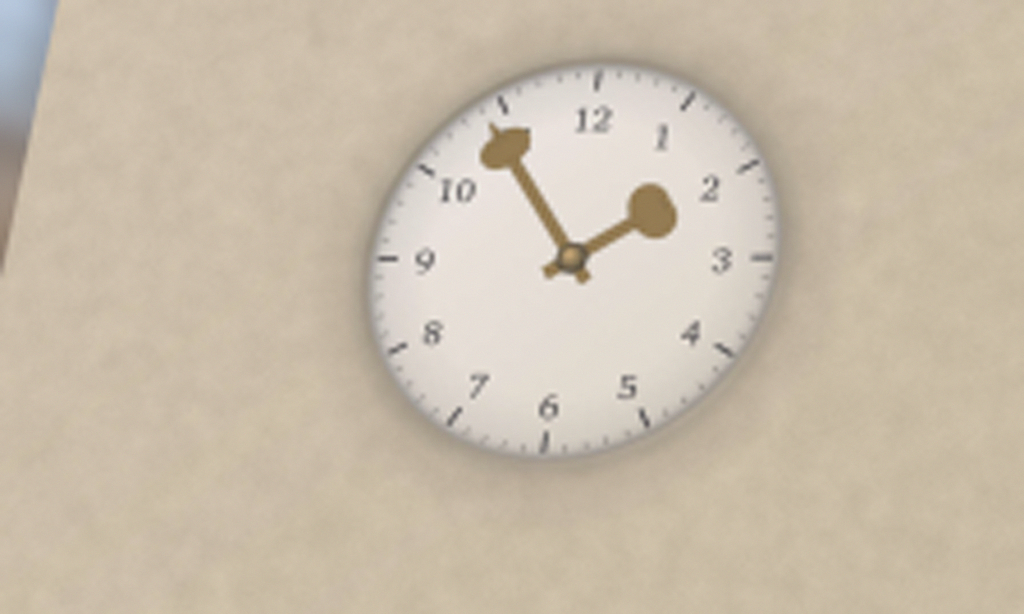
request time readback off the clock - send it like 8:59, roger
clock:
1:54
